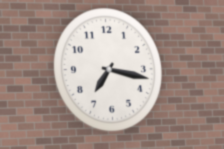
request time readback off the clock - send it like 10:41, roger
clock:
7:17
